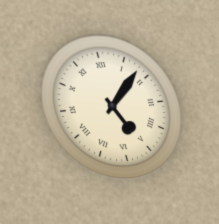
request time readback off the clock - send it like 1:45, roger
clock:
5:08
